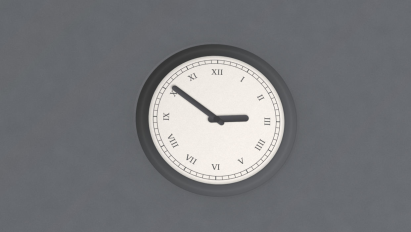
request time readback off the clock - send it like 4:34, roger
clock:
2:51
